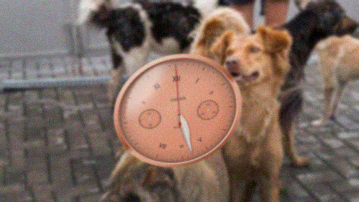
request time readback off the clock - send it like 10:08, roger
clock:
5:28
